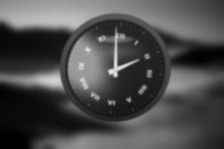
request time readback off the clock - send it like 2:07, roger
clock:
1:59
